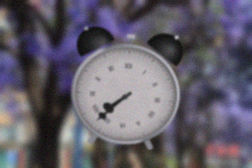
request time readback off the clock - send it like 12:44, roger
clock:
7:37
